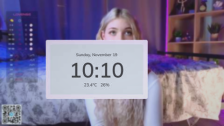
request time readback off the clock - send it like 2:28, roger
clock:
10:10
